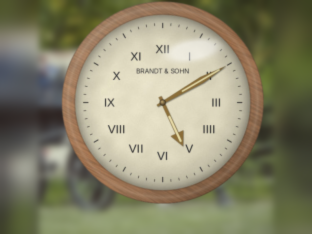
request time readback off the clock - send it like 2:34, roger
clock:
5:10
